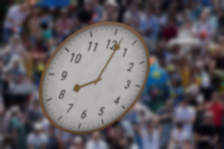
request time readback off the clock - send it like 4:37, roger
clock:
8:02
